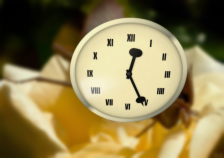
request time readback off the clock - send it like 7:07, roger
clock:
12:26
